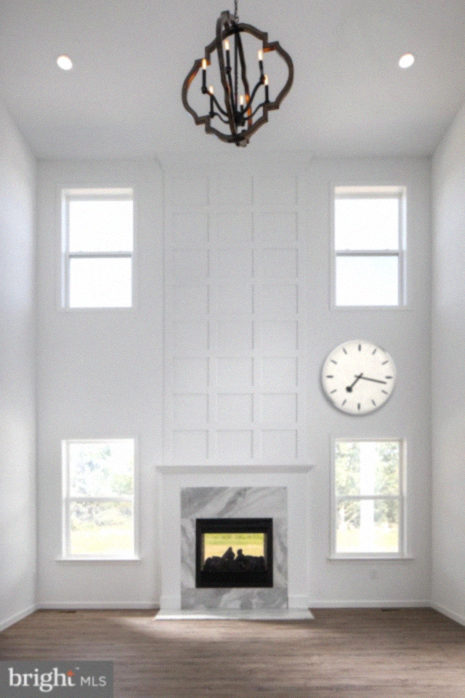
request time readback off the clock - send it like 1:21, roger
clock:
7:17
